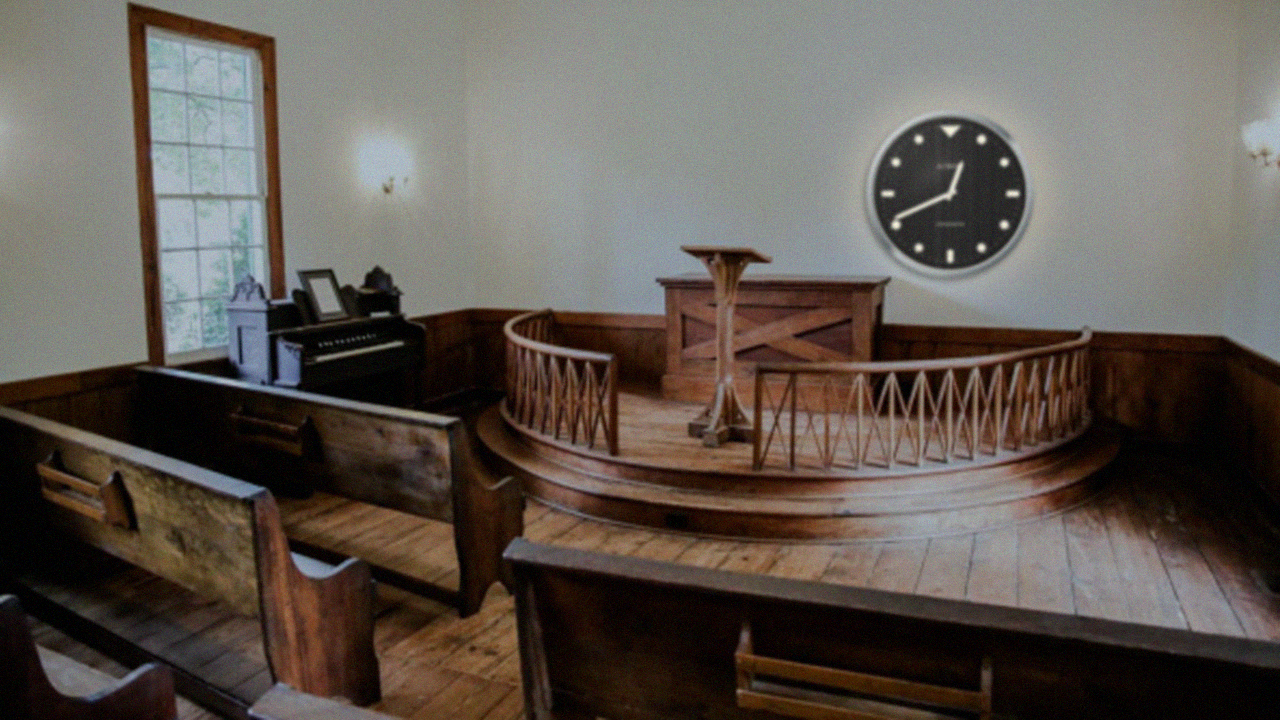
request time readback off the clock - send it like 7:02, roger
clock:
12:41
